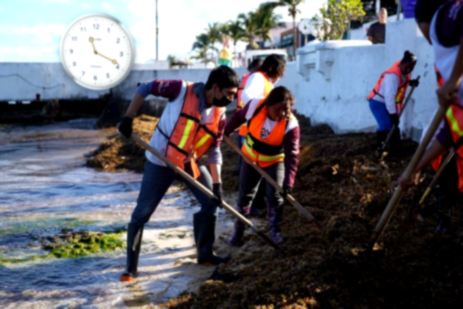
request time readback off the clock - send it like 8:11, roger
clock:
11:19
